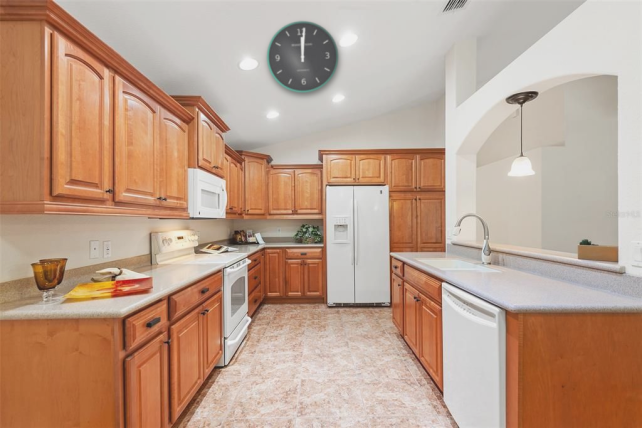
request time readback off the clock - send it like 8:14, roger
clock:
12:01
